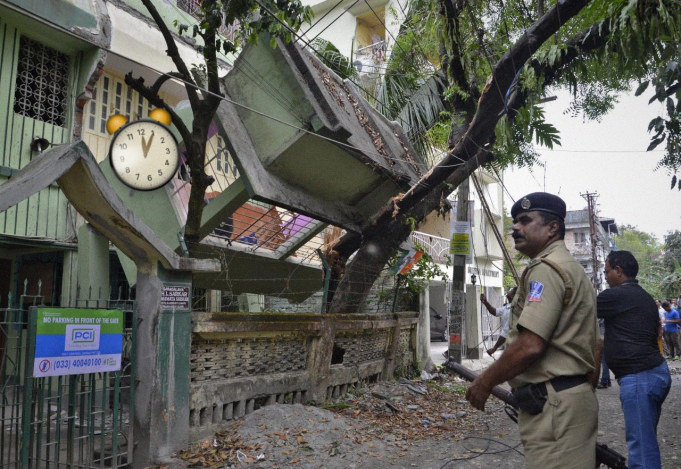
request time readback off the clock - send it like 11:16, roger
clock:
12:05
